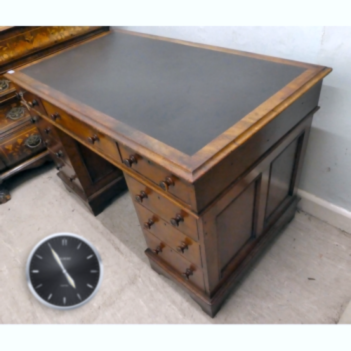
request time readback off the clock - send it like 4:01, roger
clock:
4:55
